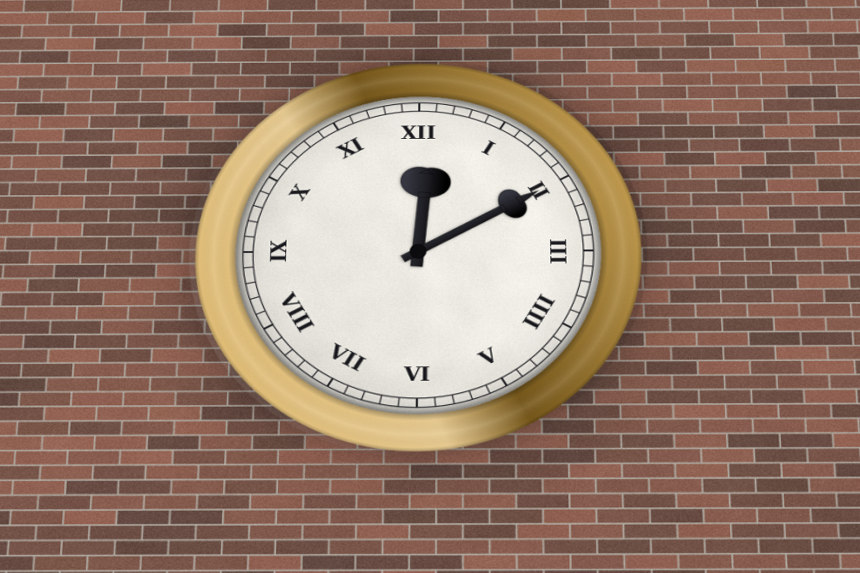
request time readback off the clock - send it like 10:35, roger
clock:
12:10
